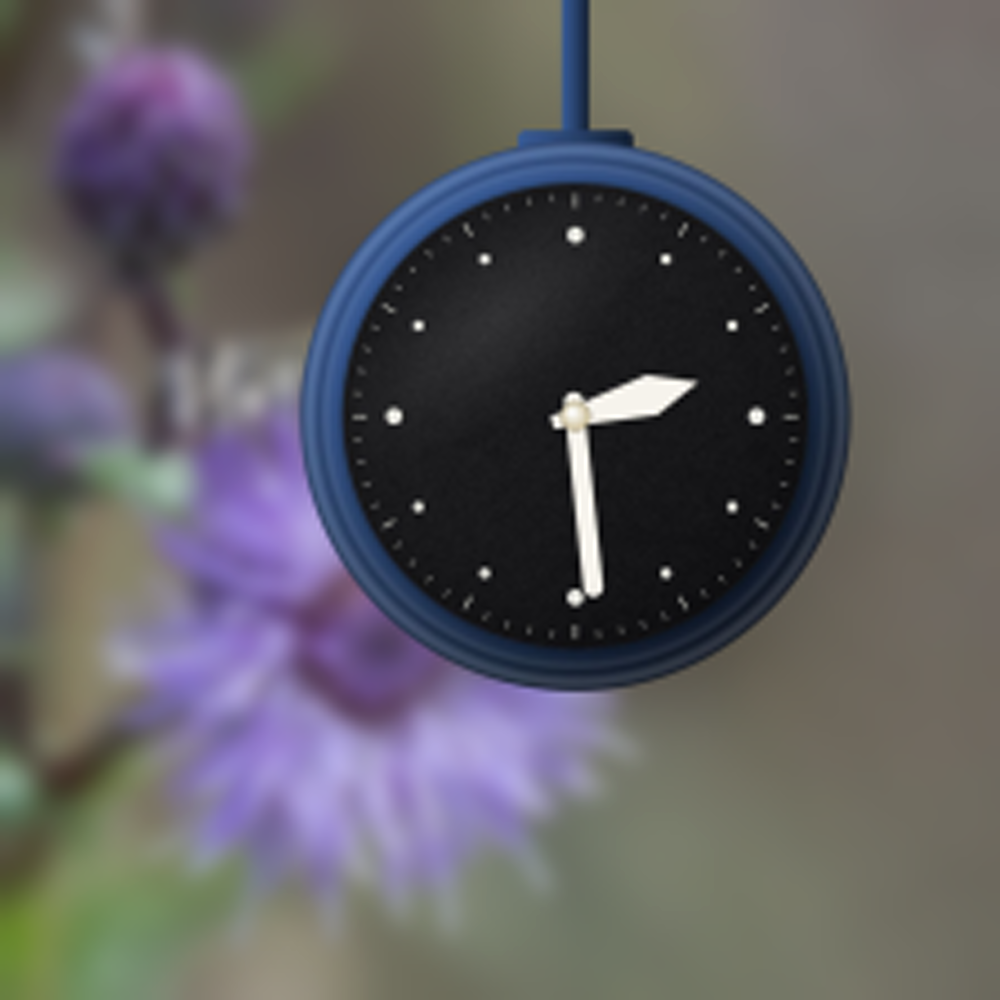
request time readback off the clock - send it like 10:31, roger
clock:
2:29
